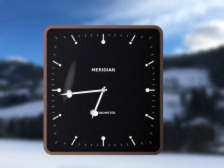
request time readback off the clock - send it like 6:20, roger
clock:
6:44
